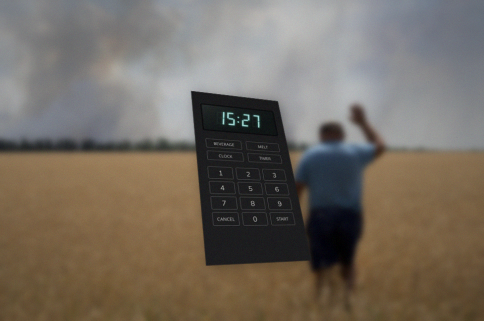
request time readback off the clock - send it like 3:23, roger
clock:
15:27
